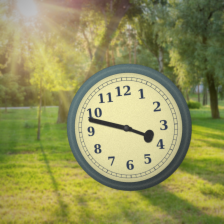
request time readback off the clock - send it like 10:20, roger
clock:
3:48
